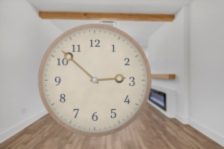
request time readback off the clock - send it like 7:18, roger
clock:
2:52
